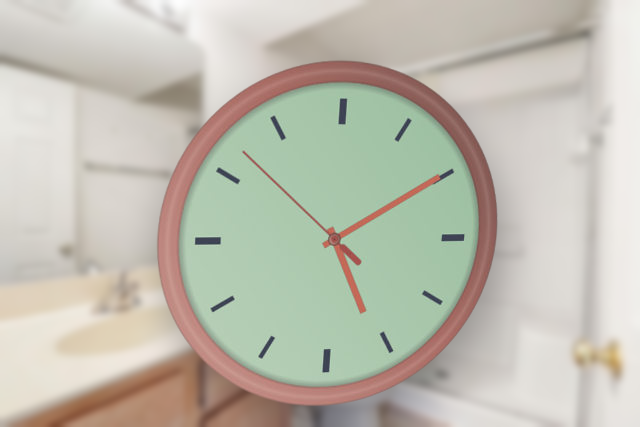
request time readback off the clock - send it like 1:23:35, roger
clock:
5:09:52
